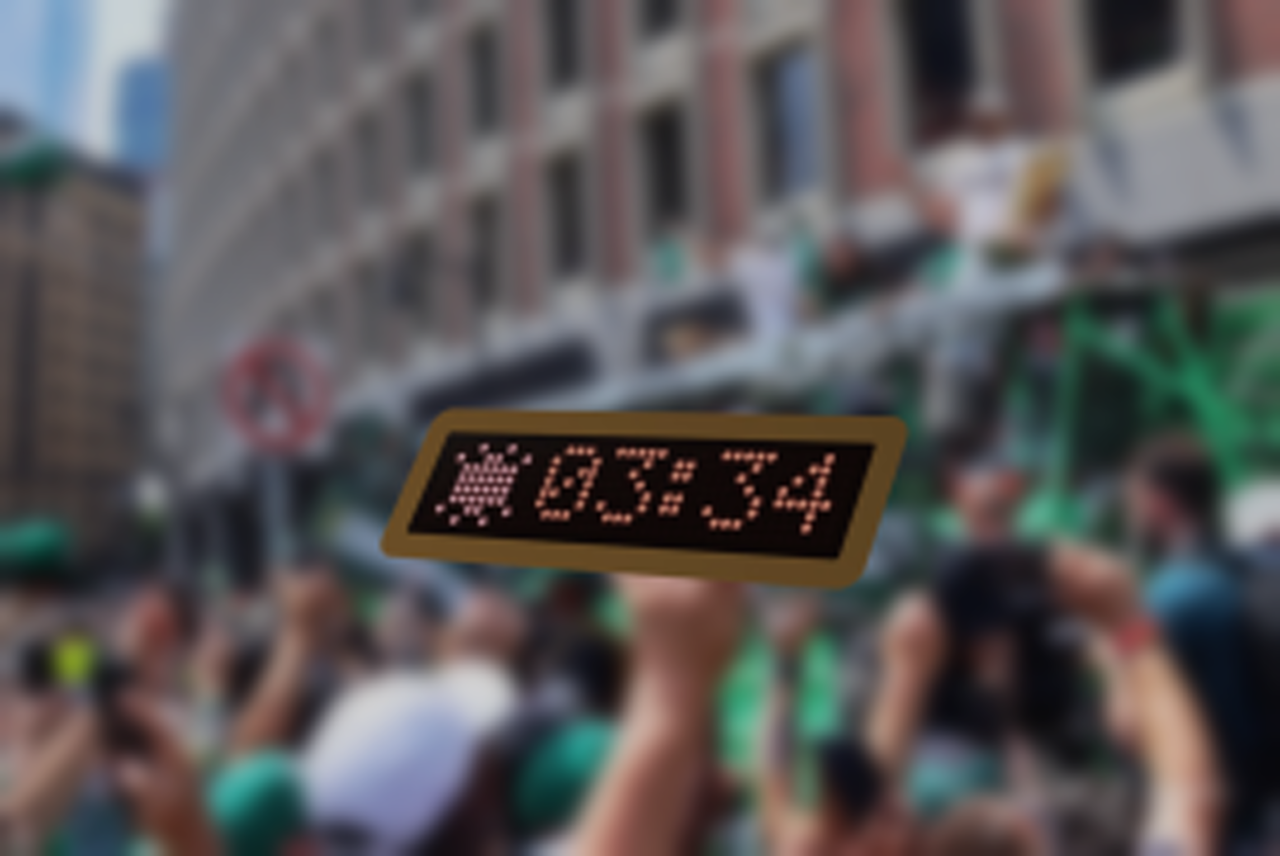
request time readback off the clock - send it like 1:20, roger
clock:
3:34
